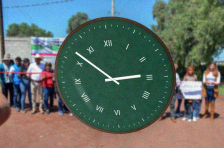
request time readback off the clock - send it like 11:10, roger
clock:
2:52
